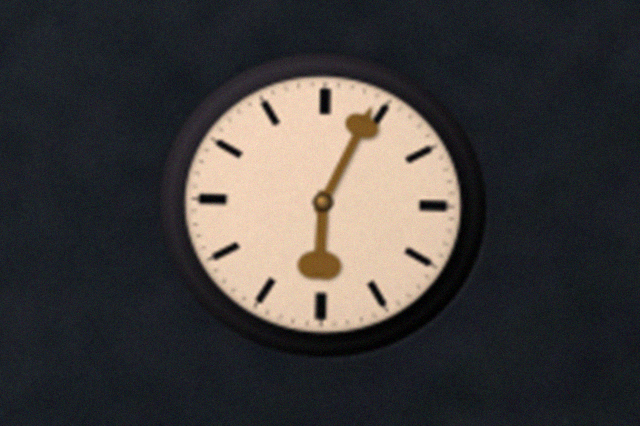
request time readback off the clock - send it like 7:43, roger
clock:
6:04
